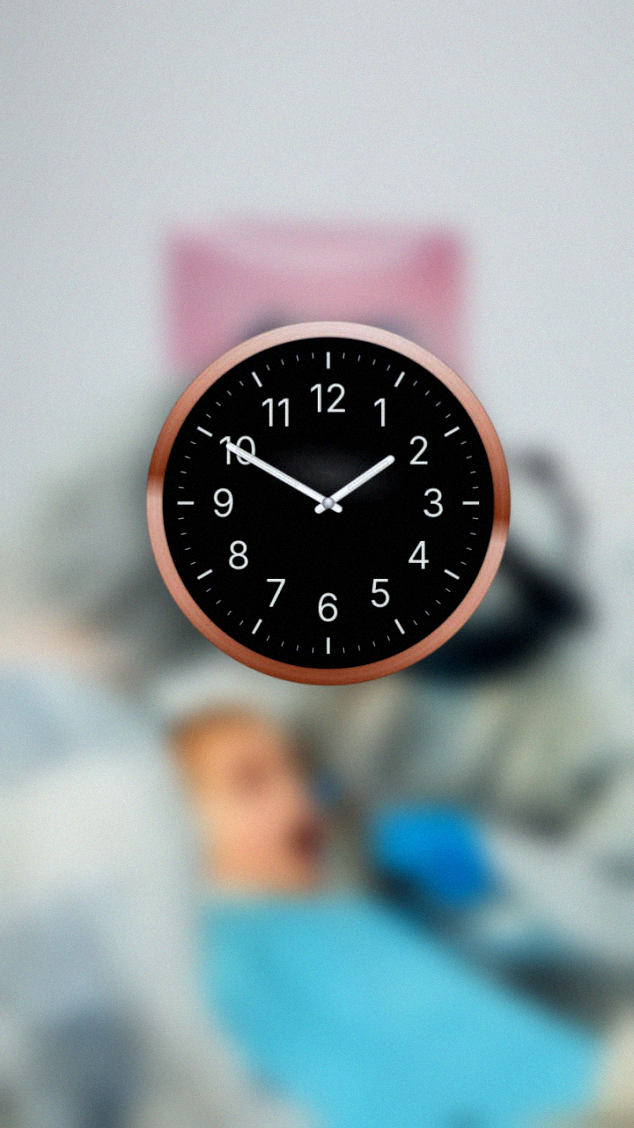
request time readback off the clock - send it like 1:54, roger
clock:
1:50
